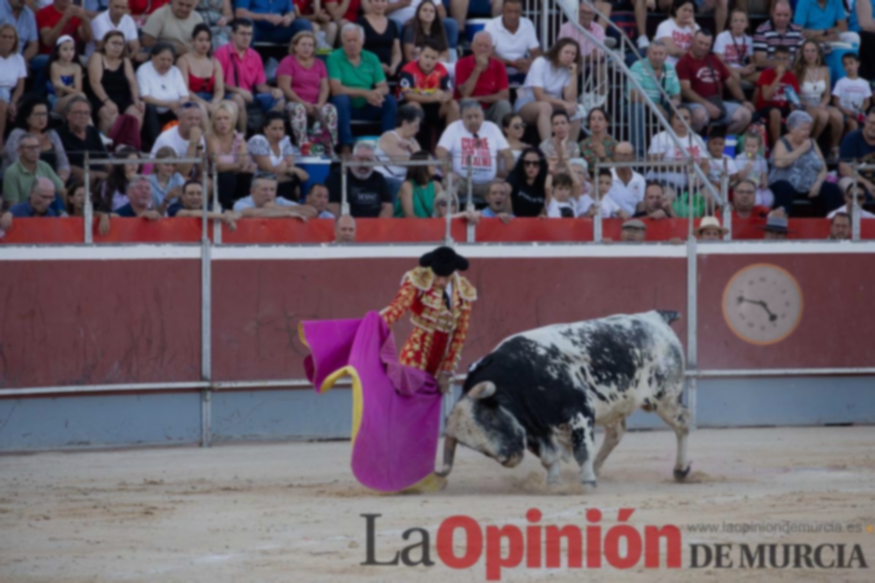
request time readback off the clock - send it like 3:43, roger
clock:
4:47
